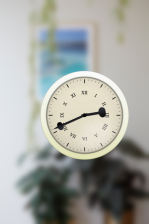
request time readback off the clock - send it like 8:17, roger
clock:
2:41
